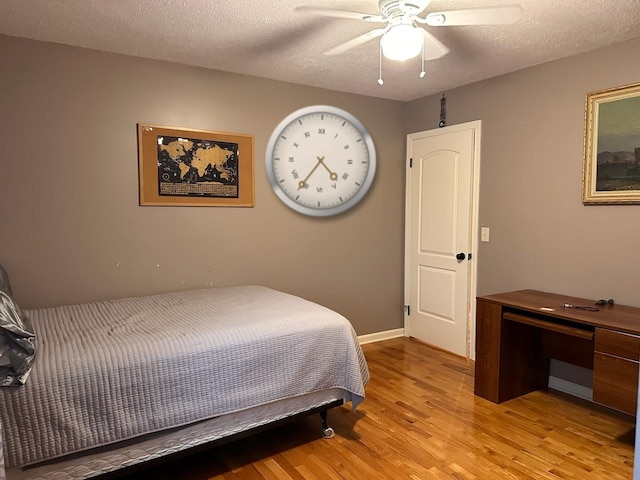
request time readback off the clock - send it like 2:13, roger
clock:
4:36
